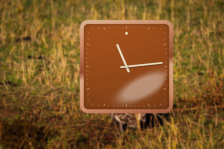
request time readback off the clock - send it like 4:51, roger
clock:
11:14
